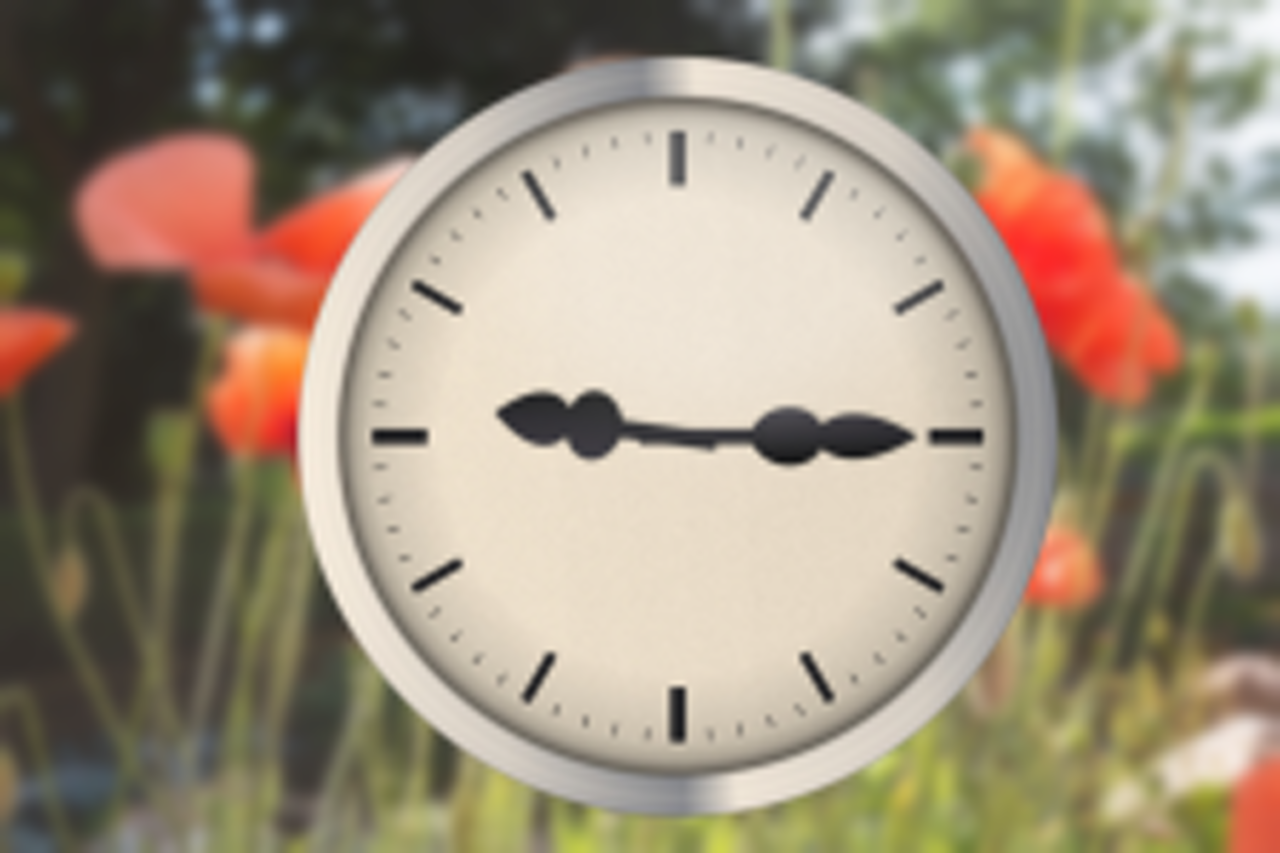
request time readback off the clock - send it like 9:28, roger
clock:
9:15
